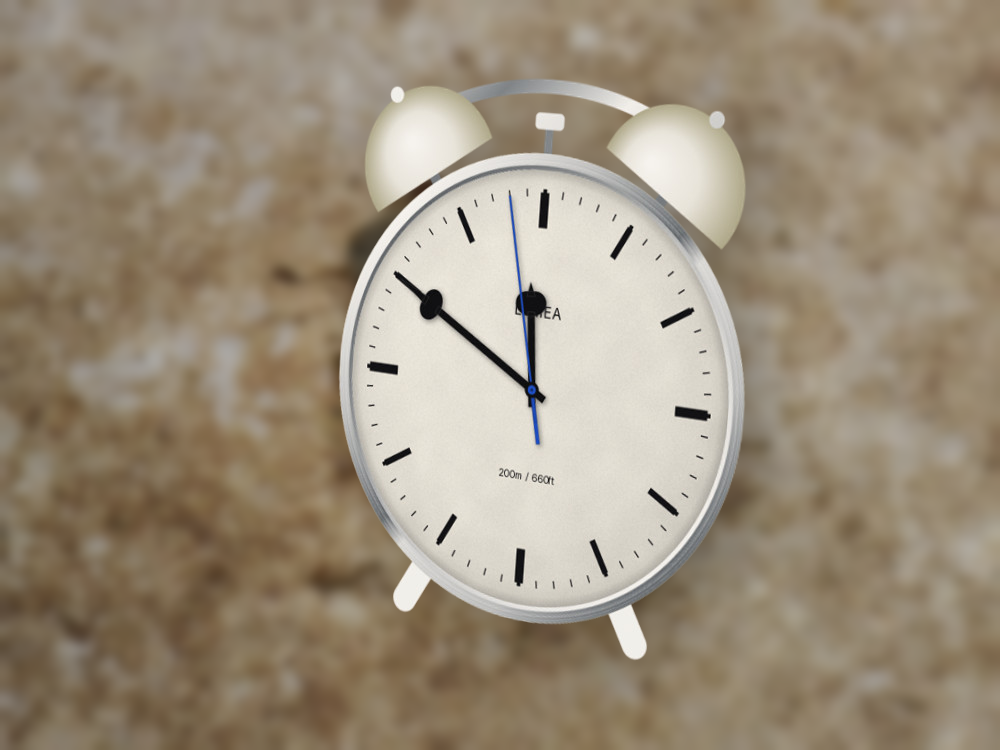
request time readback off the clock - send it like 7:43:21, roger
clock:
11:49:58
